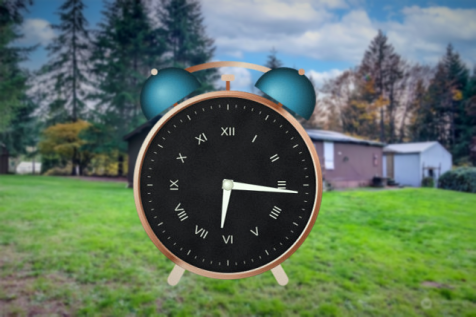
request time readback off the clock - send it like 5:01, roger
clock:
6:16
